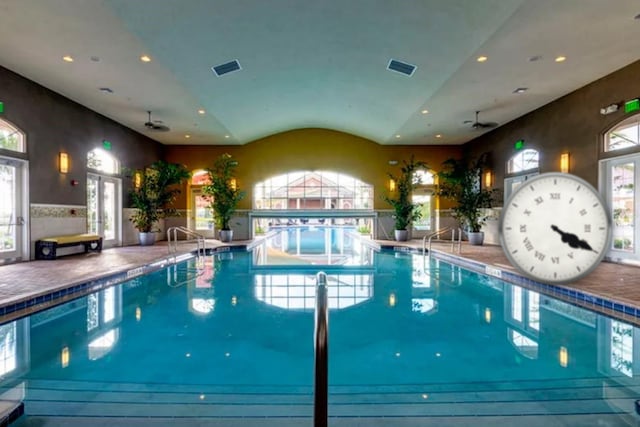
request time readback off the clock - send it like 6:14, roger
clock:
4:20
